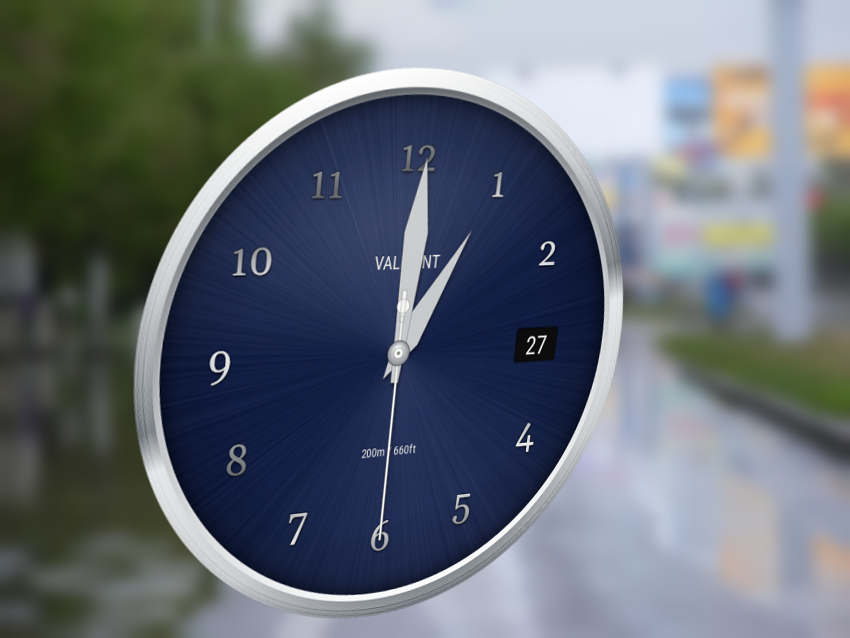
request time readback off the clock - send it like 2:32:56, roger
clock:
1:00:30
